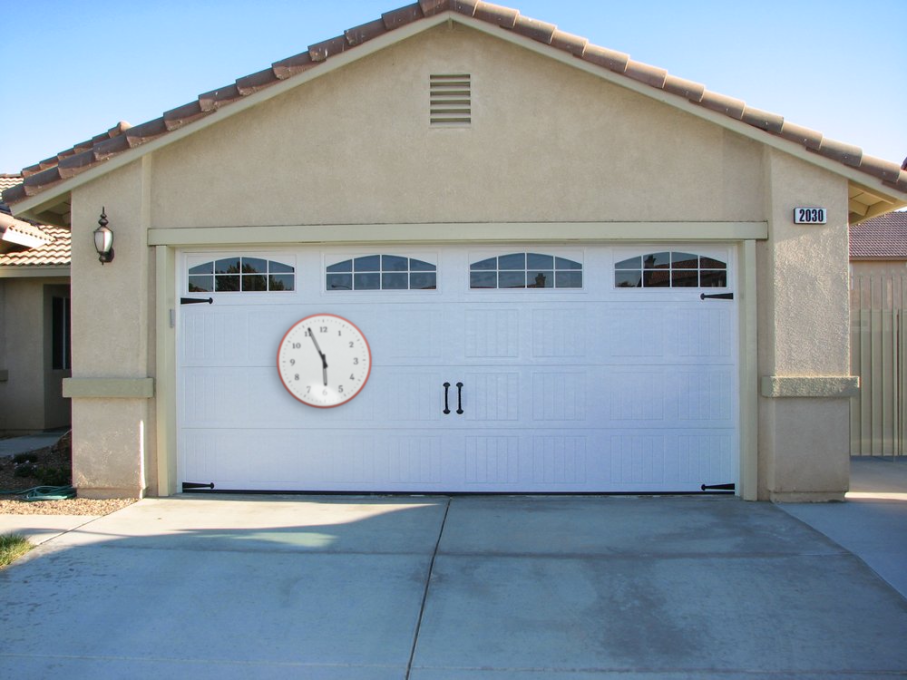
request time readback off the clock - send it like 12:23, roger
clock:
5:56
